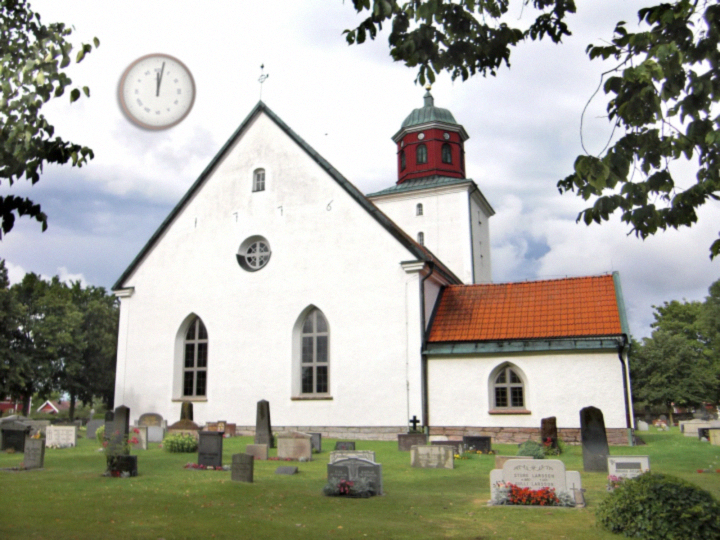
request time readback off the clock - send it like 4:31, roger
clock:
12:02
